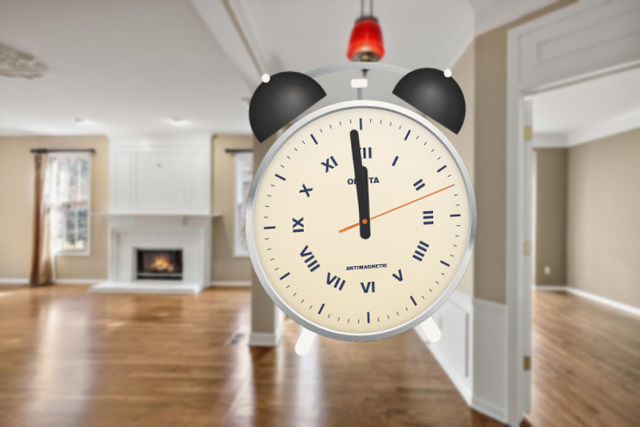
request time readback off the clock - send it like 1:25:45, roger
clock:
11:59:12
